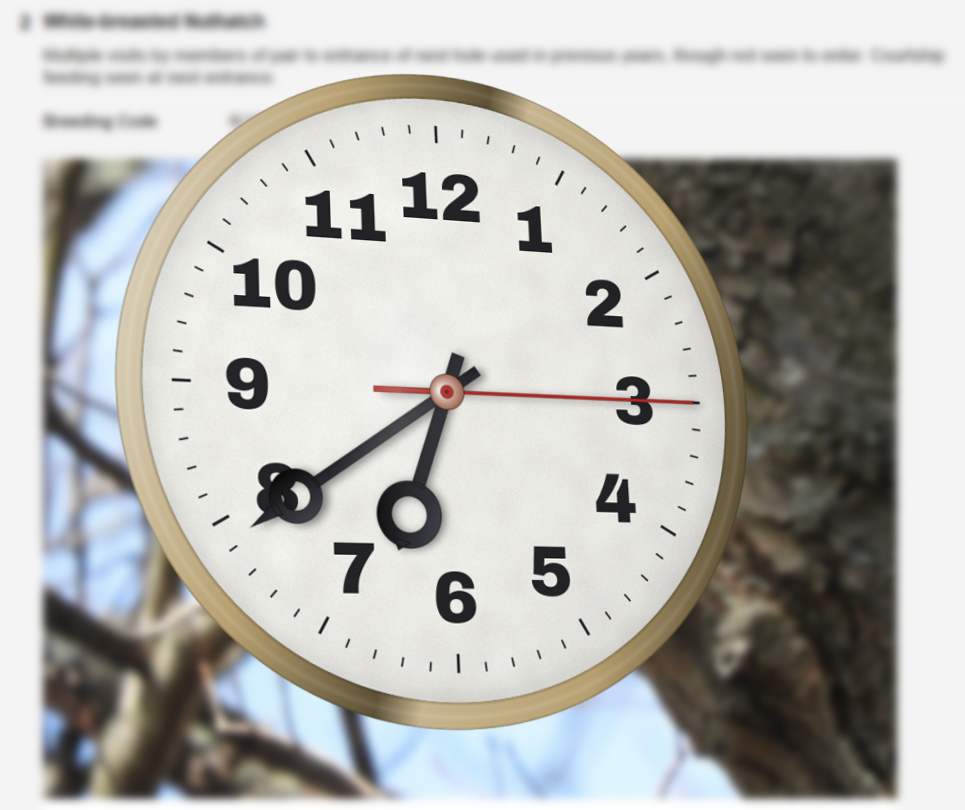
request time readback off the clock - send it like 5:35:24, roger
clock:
6:39:15
